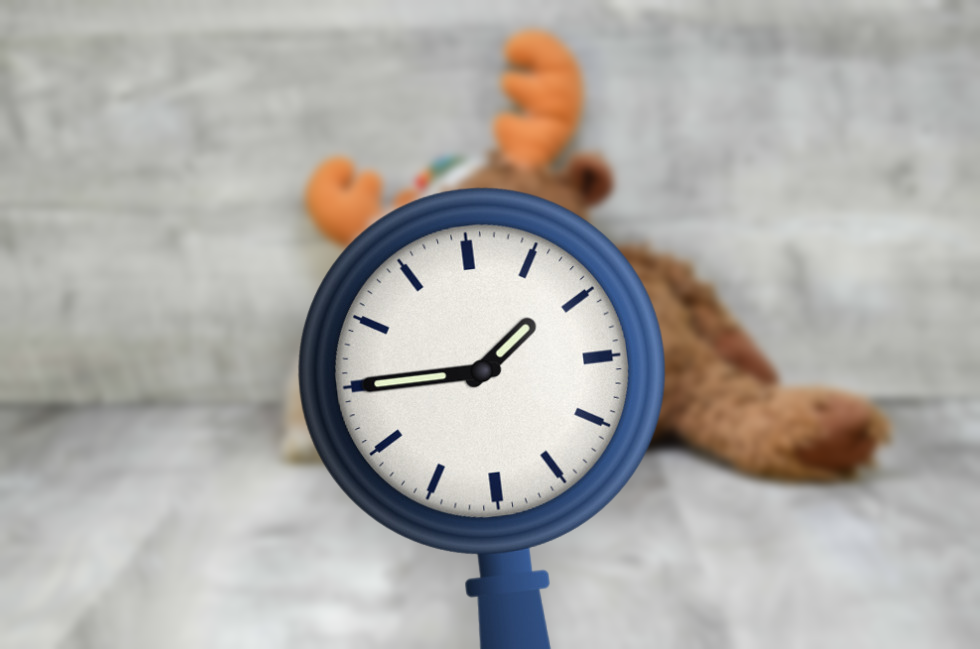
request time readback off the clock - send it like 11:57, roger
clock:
1:45
